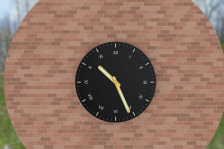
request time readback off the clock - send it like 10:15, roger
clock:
10:26
